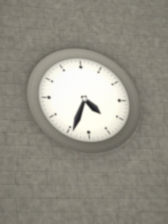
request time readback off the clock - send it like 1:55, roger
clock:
4:34
